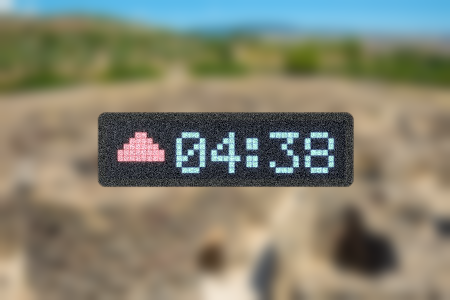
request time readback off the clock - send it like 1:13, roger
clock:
4:38
